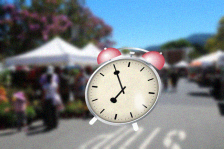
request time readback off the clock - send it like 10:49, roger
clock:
6:55
